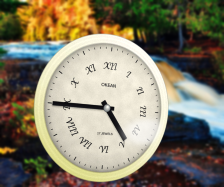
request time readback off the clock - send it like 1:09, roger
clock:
4:45
